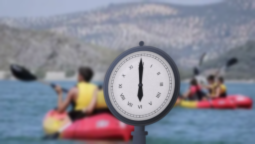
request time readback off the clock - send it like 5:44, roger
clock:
6:00
